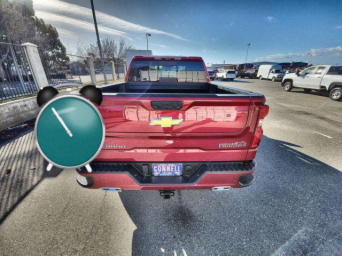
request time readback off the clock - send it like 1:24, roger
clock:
10:54
